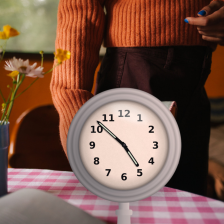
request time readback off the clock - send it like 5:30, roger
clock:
4:52
